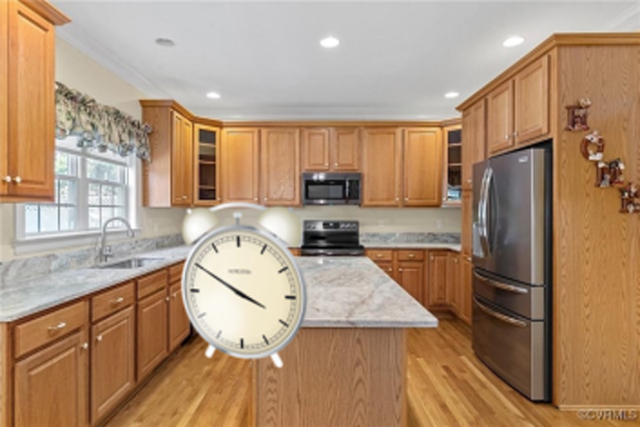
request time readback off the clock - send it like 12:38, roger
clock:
3:50
